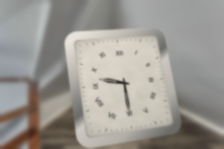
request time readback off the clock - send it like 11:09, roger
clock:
9:30
